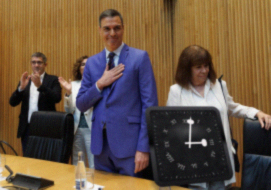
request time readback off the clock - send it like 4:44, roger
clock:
3:02
